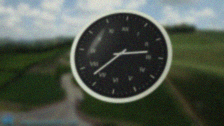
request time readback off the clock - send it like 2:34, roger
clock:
2:37
